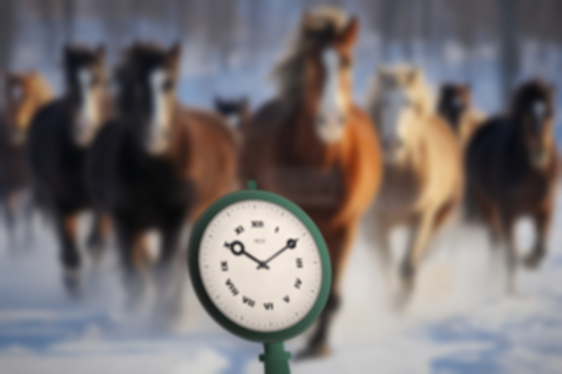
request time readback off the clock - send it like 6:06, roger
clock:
10:10
